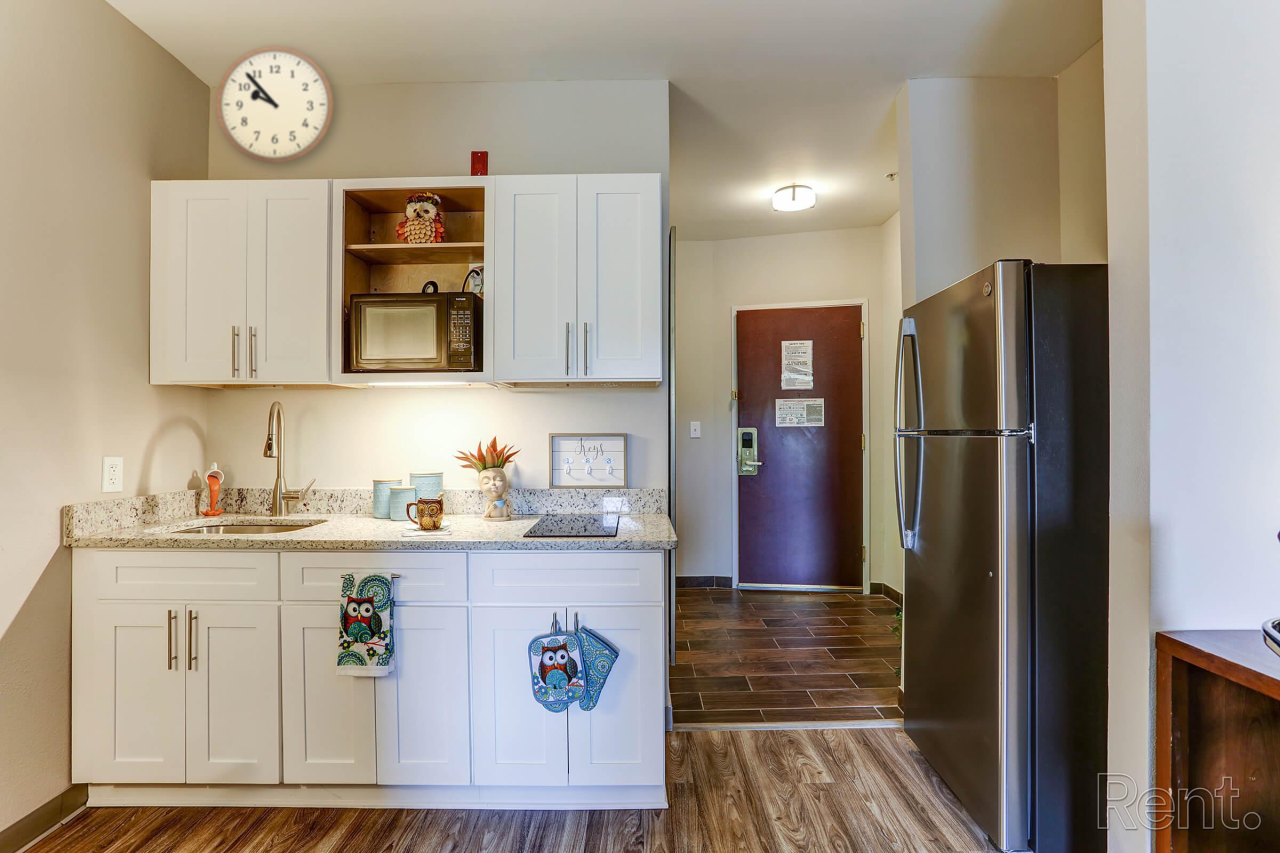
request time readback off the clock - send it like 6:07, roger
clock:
9:53
